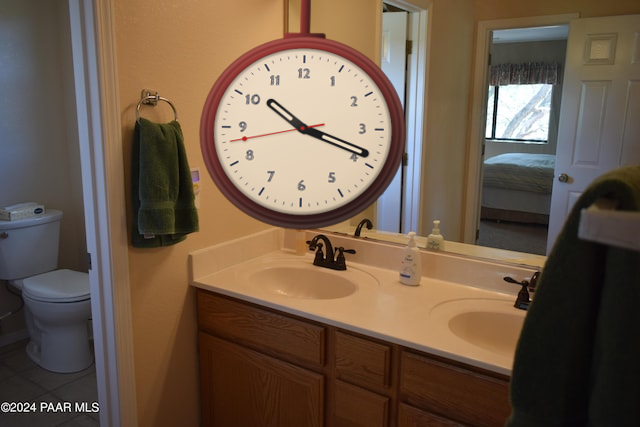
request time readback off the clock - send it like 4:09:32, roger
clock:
10:18:43
